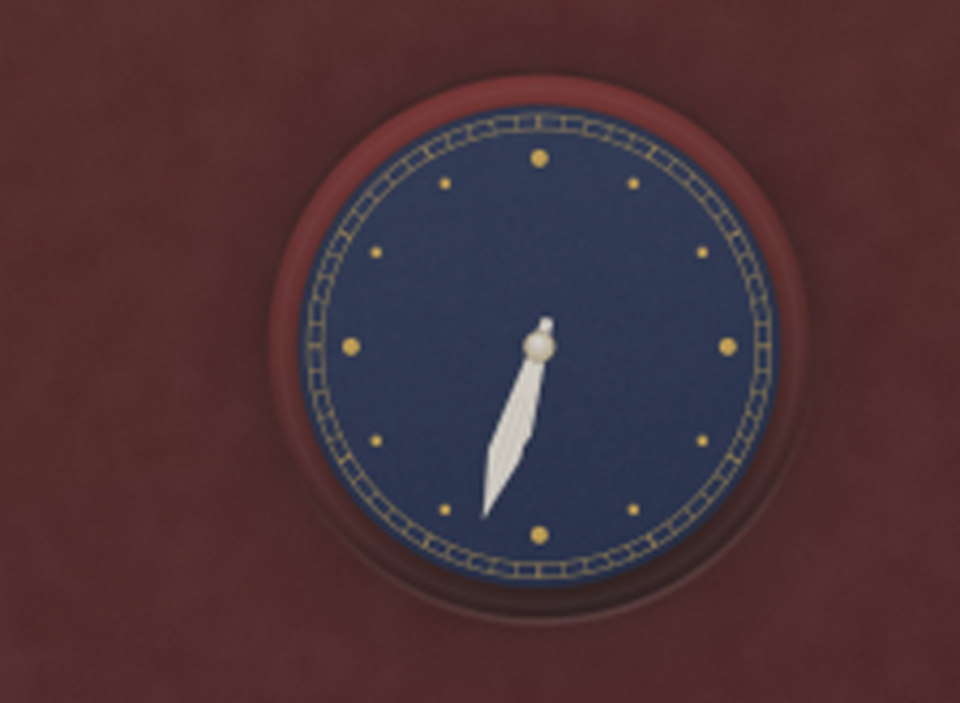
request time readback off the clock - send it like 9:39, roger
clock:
6:33
